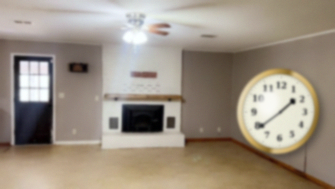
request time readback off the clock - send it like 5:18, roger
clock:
1:39
